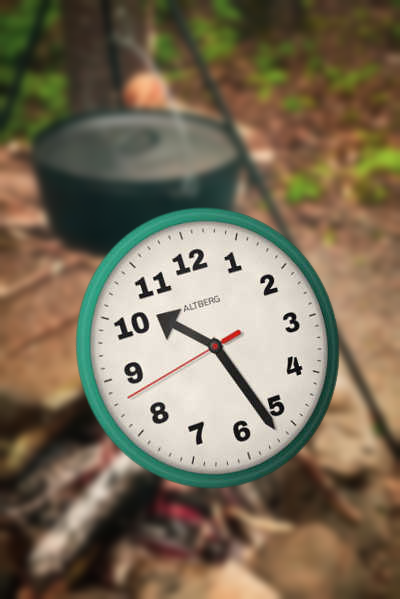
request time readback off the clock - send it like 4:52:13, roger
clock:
10:26:43
